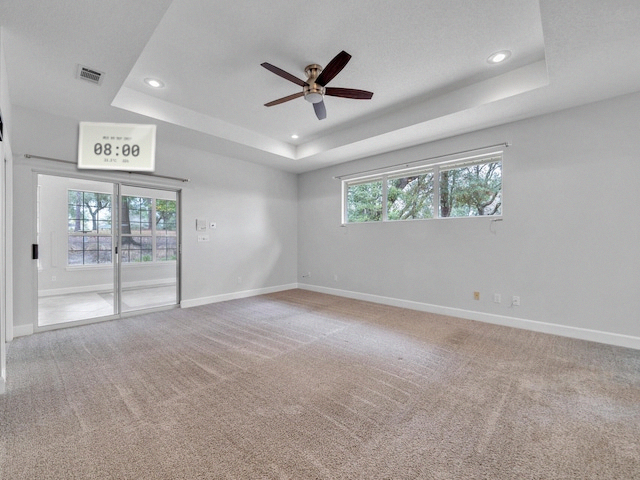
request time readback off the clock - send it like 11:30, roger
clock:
8:00
